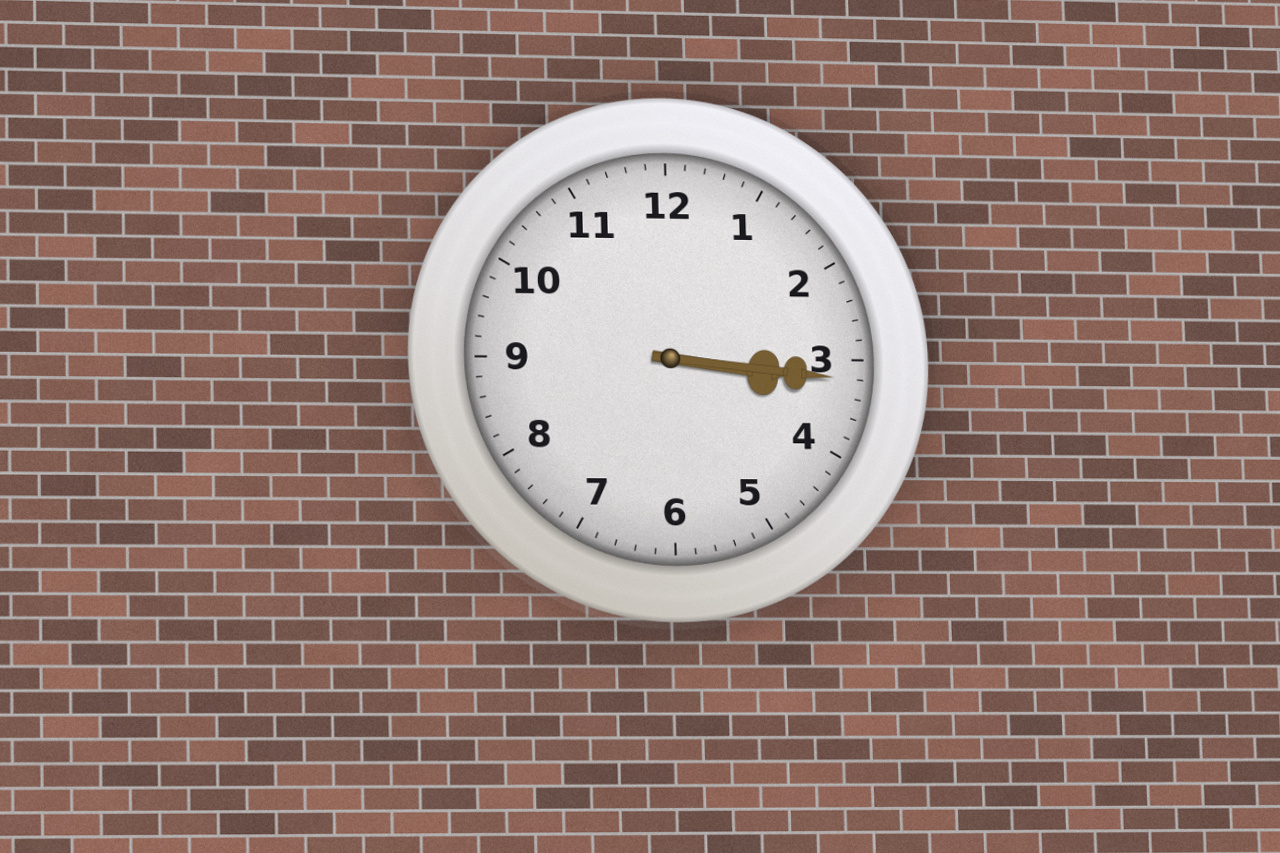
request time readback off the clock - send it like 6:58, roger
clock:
3:16
